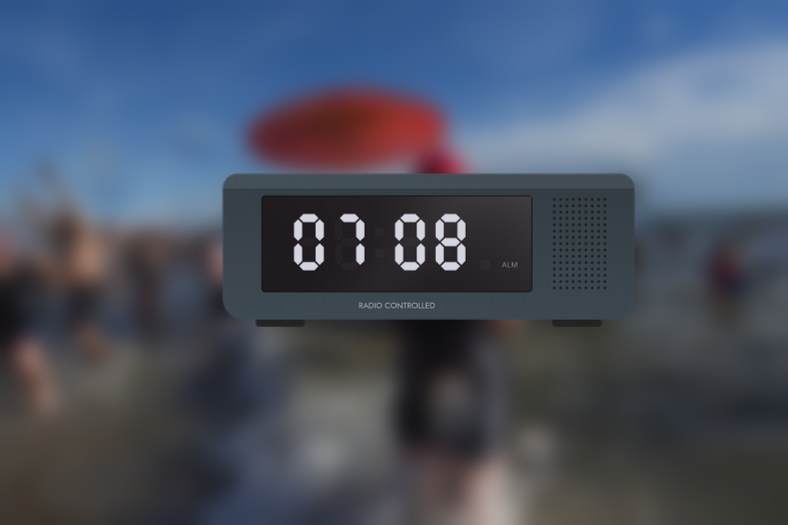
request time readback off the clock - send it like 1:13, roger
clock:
7:08
